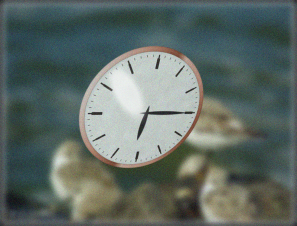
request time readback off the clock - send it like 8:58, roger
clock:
6:15
